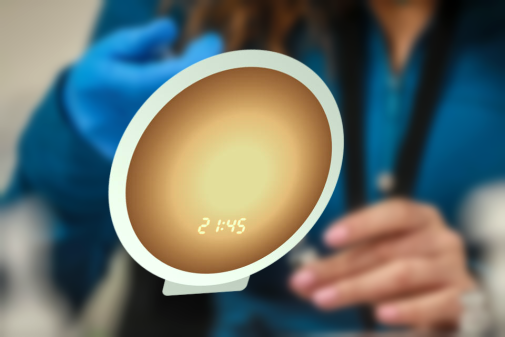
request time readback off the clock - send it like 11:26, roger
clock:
21:45
